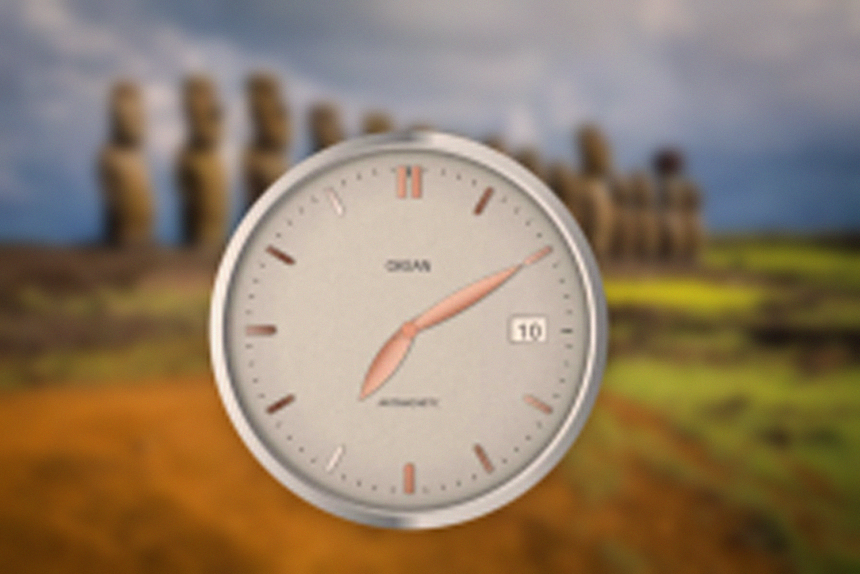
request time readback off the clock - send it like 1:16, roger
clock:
7:10
